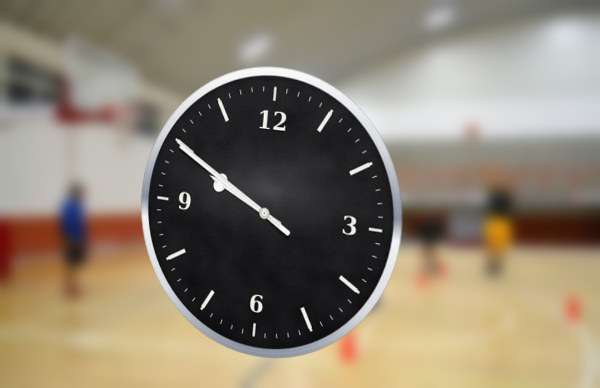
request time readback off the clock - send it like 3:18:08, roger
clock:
9:49:50
